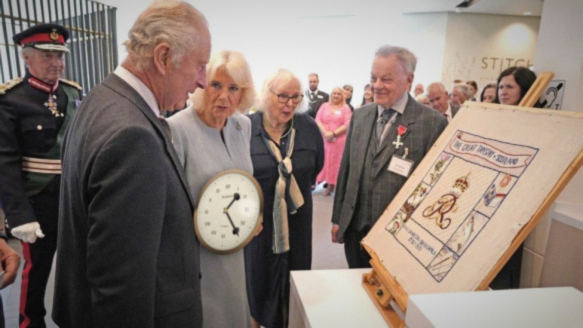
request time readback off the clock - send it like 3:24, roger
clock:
1:24
